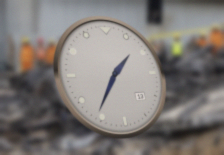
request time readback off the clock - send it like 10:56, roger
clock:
1:36
